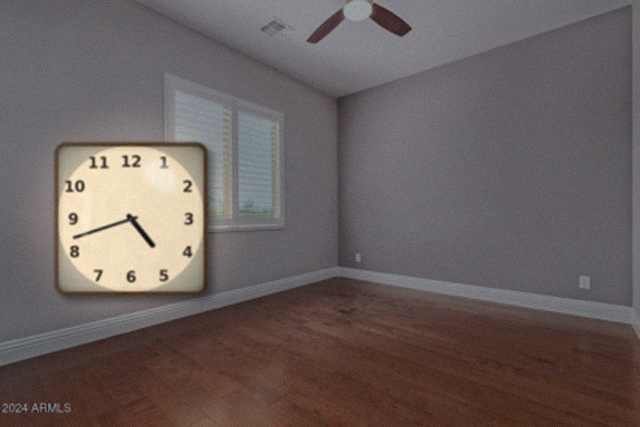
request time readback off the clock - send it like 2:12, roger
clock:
4:42
